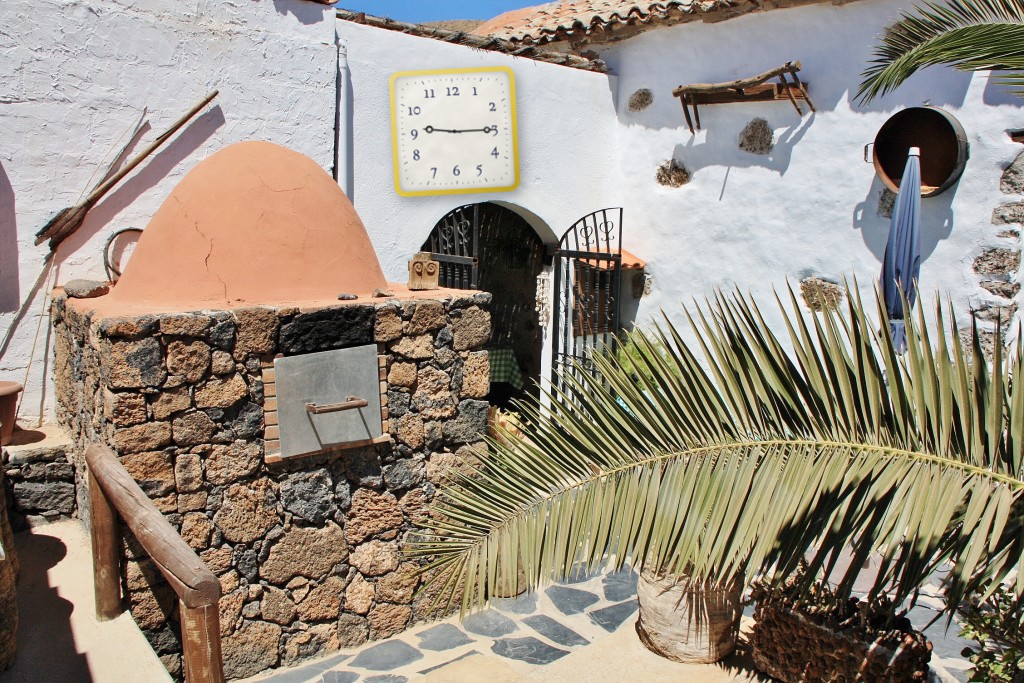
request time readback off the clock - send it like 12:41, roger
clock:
9:15
